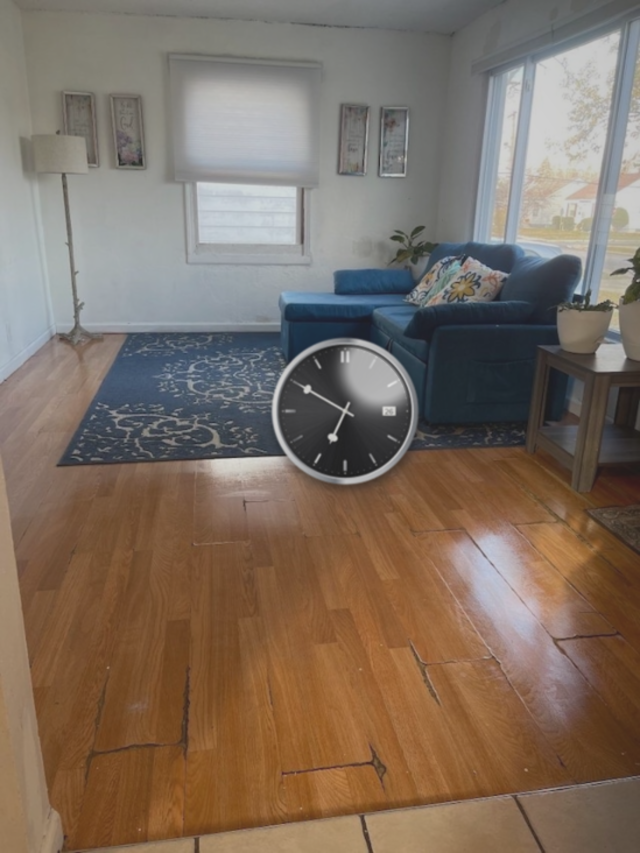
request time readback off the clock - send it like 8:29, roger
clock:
6:50
